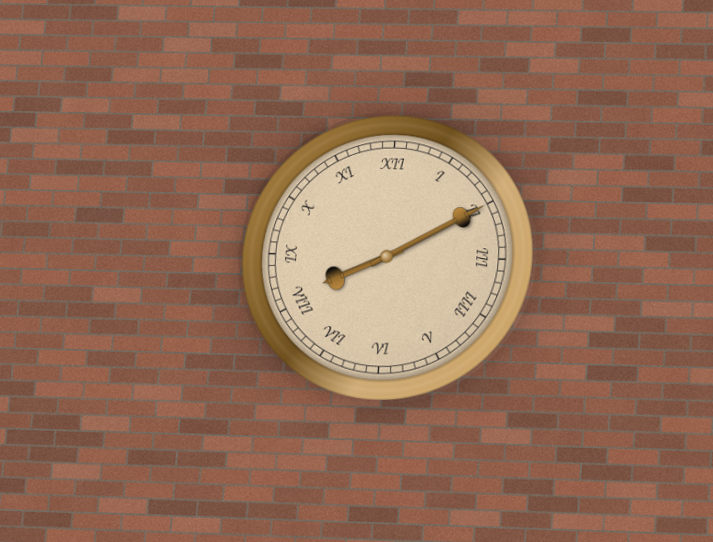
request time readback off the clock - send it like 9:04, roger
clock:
8:10
